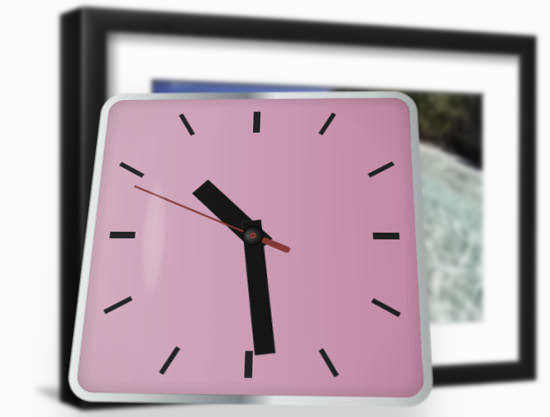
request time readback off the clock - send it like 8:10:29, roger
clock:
10:28:49
